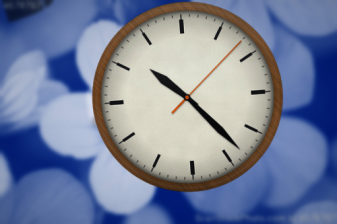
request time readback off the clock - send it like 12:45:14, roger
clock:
10:23:08
